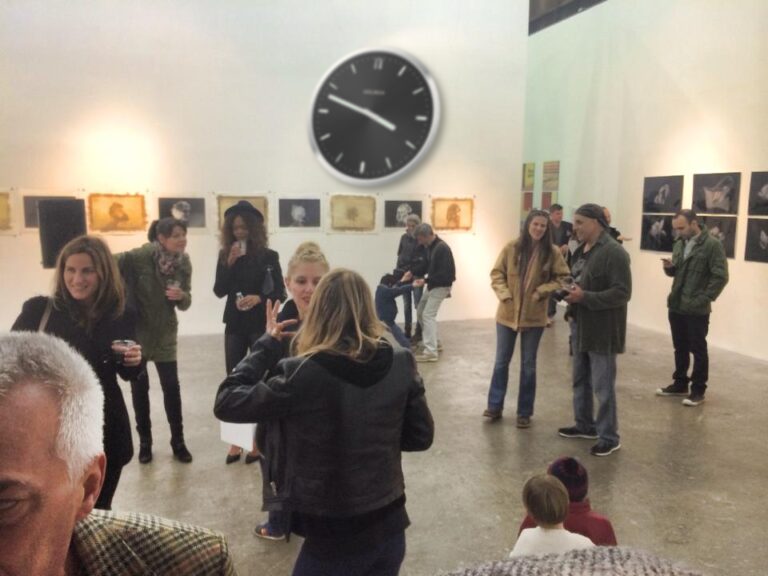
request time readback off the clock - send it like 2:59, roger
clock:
3:48
